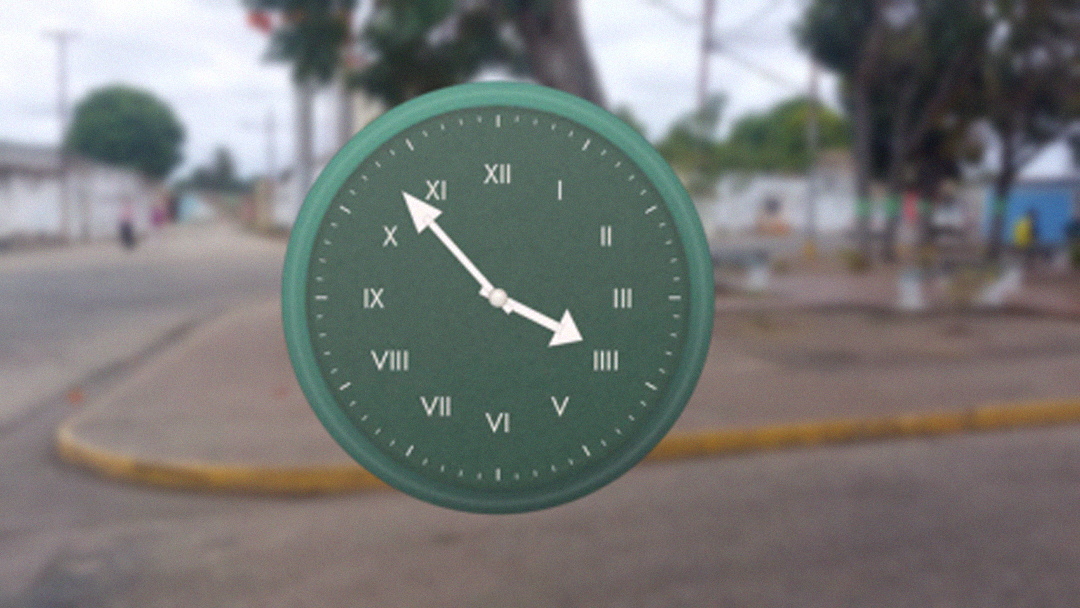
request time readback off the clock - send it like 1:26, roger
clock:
3:53
